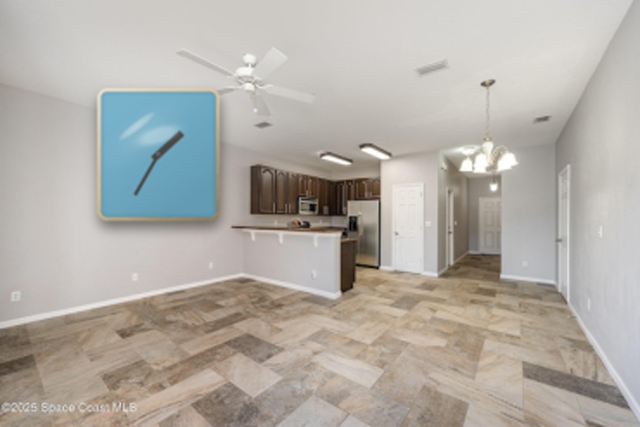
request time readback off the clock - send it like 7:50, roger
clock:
1:35
